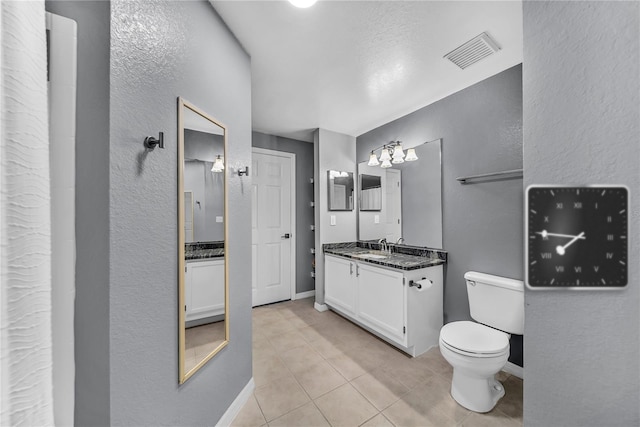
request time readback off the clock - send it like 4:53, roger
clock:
7:46
